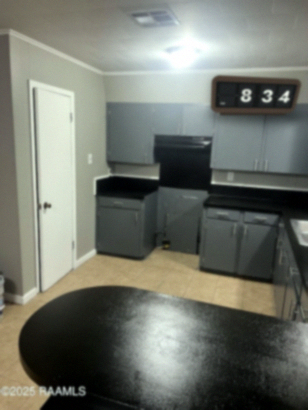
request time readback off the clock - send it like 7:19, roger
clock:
8:34
